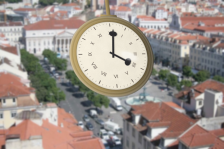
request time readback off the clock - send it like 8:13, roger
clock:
4:01
